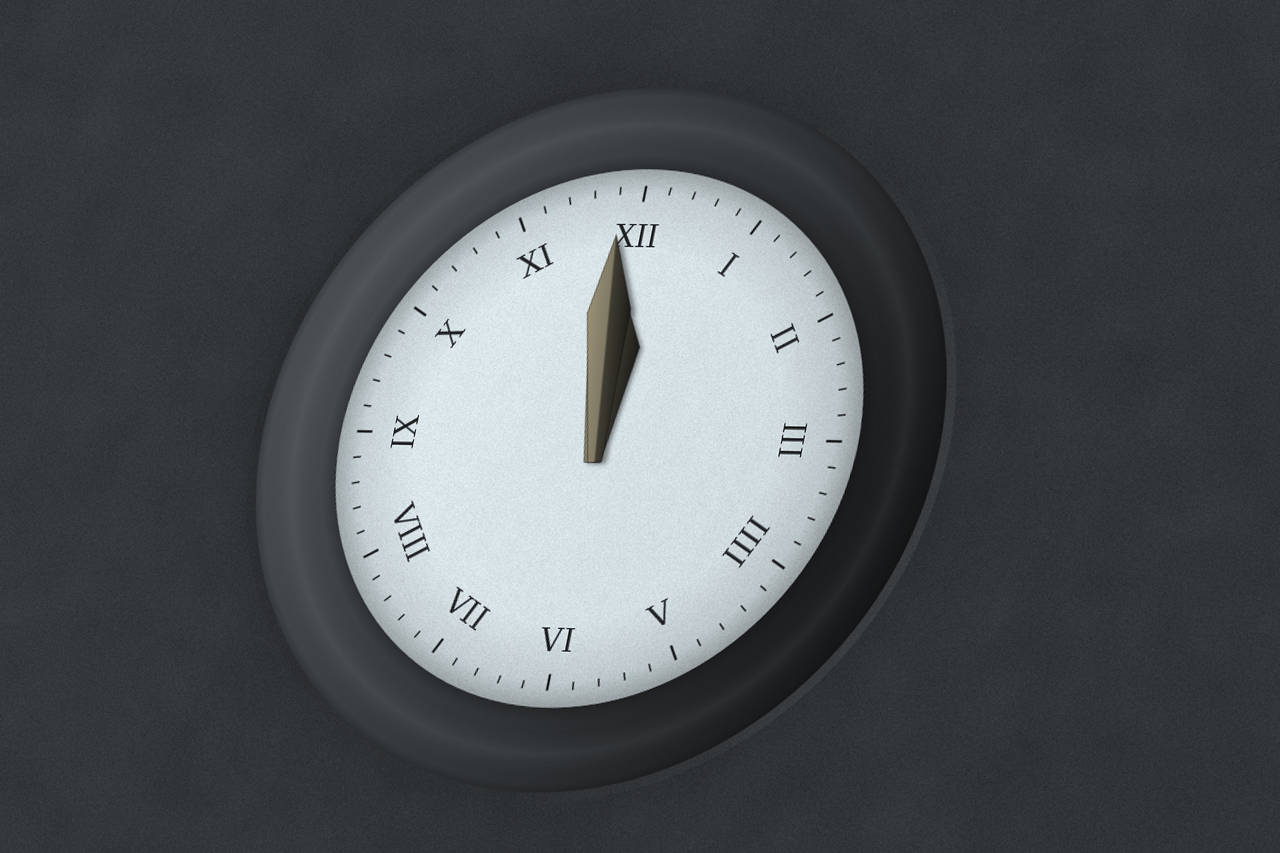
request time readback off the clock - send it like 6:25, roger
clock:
11:59
